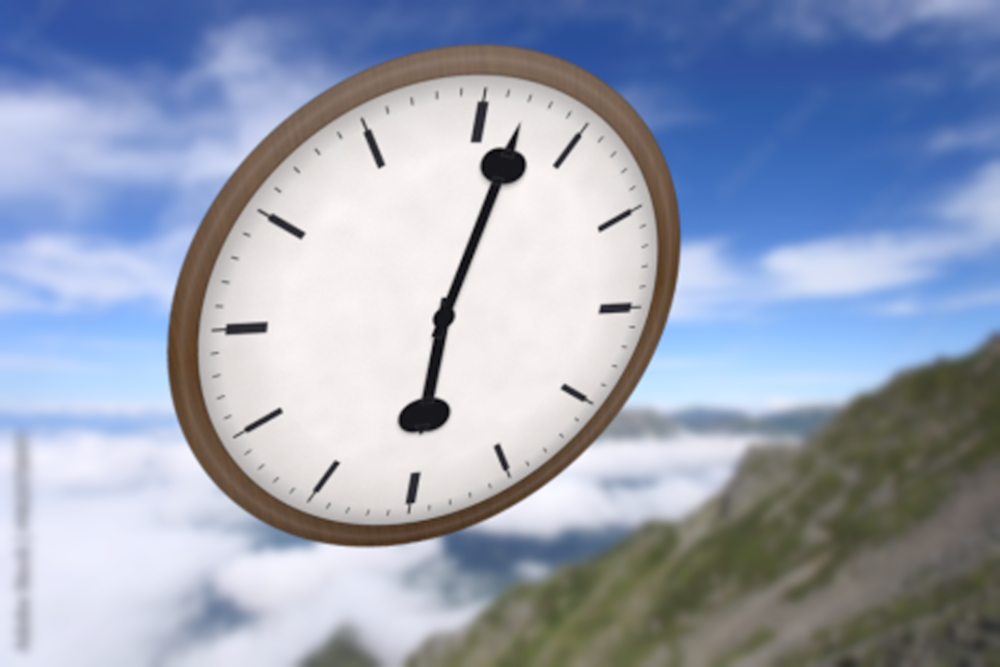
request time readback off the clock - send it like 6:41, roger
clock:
6:02
